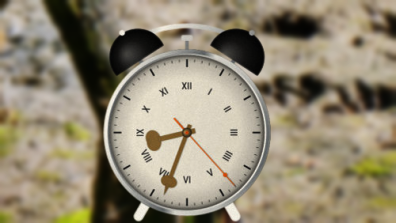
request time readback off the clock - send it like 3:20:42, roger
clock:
8:33:23
